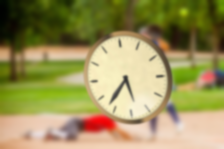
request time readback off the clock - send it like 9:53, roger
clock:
5:37
